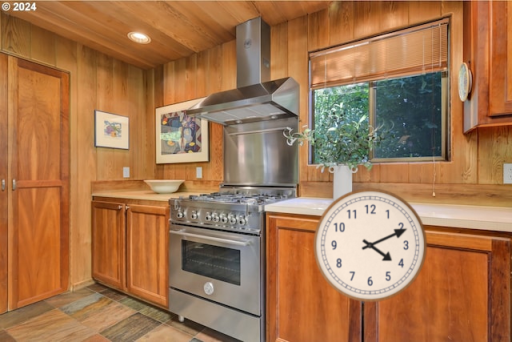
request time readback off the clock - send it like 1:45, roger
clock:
4:11
